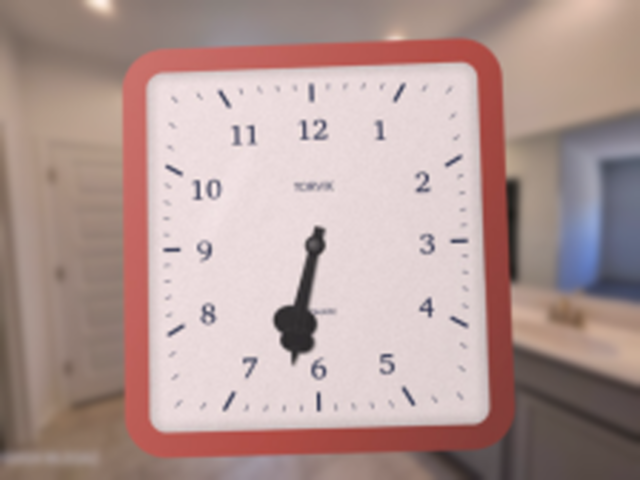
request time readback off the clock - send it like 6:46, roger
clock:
6:32
